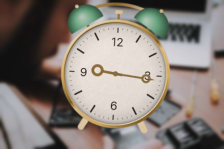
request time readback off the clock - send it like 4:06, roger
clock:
9:16
